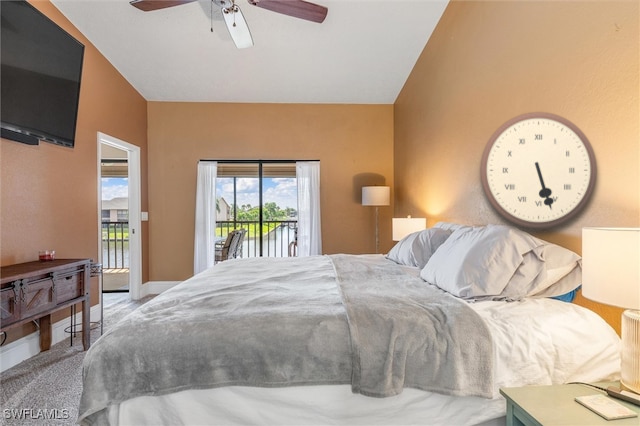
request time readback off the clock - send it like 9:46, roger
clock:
5:27
